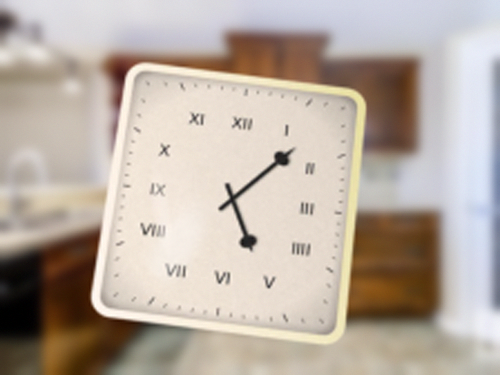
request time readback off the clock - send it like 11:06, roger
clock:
5:07
